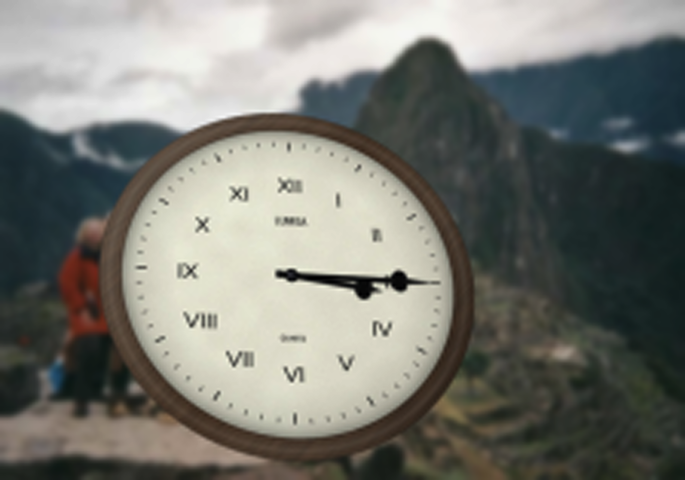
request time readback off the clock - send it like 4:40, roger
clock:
3:15
